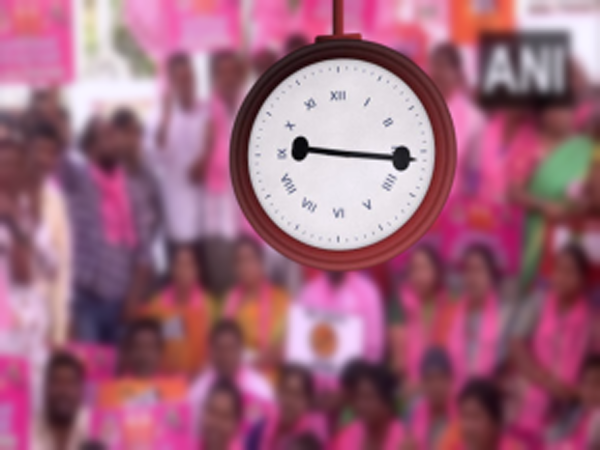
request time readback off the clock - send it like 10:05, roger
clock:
9:16
